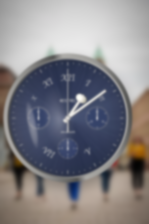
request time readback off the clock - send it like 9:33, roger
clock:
1:09
